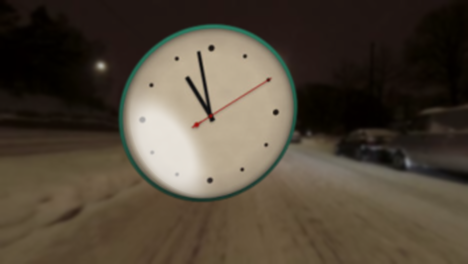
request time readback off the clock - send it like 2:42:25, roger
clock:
10:58:10
